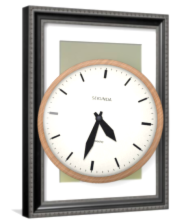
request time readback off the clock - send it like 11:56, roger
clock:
4:32
